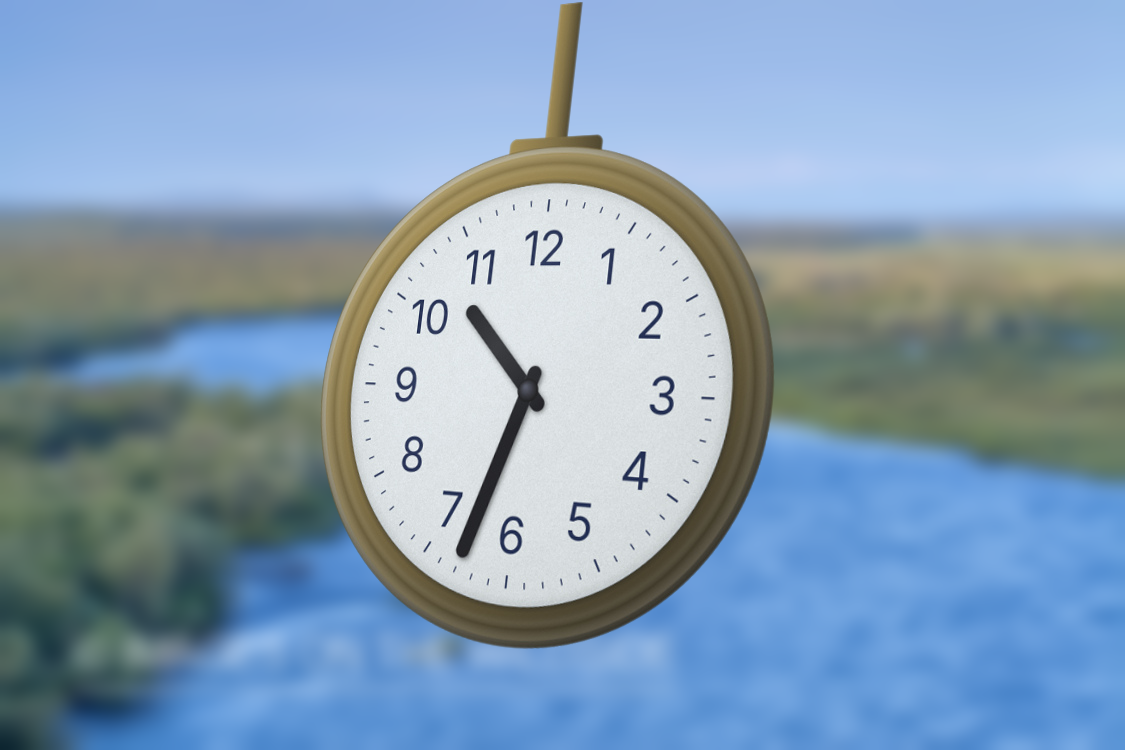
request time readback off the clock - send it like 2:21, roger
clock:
10:33
